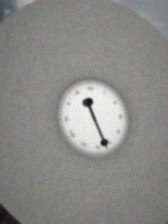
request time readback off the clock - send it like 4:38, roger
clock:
11:27
